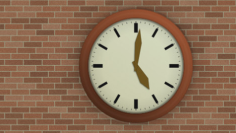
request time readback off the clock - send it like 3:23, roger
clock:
5:01
